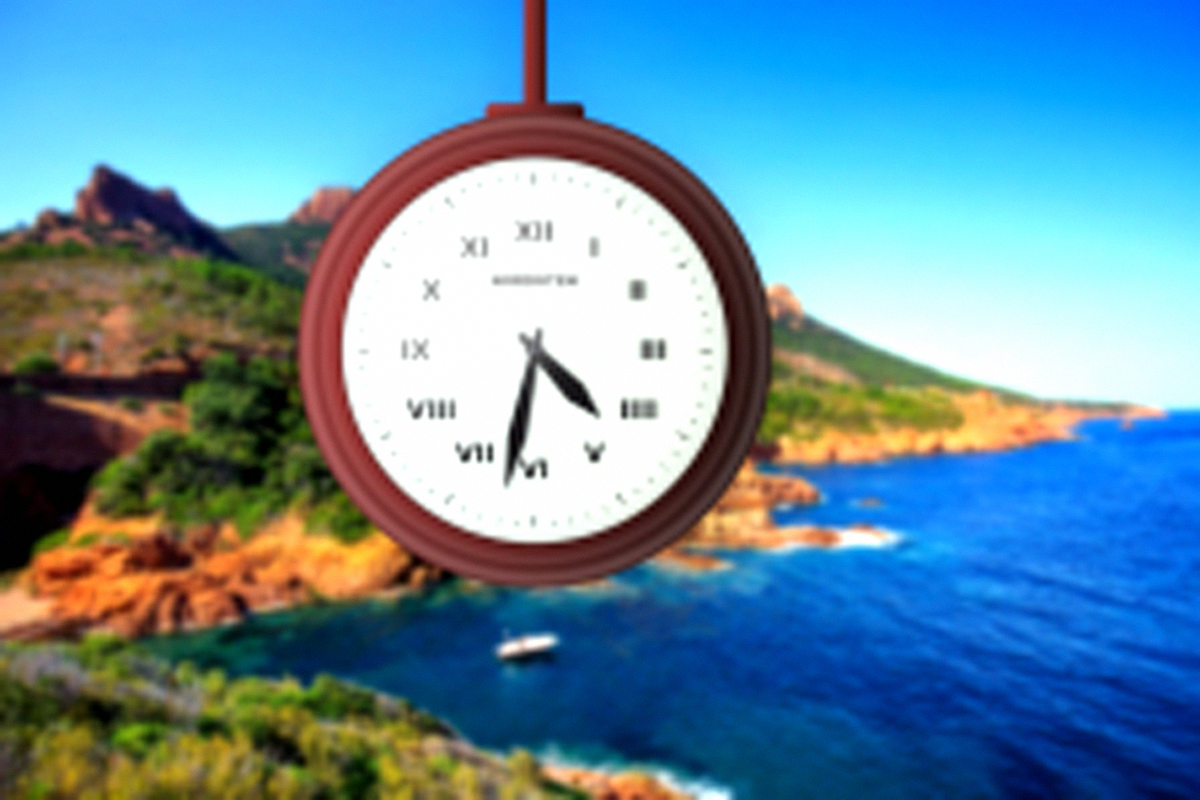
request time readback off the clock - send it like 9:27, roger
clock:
4:32
